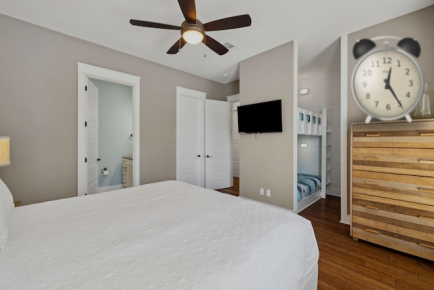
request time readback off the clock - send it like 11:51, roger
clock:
12:25
